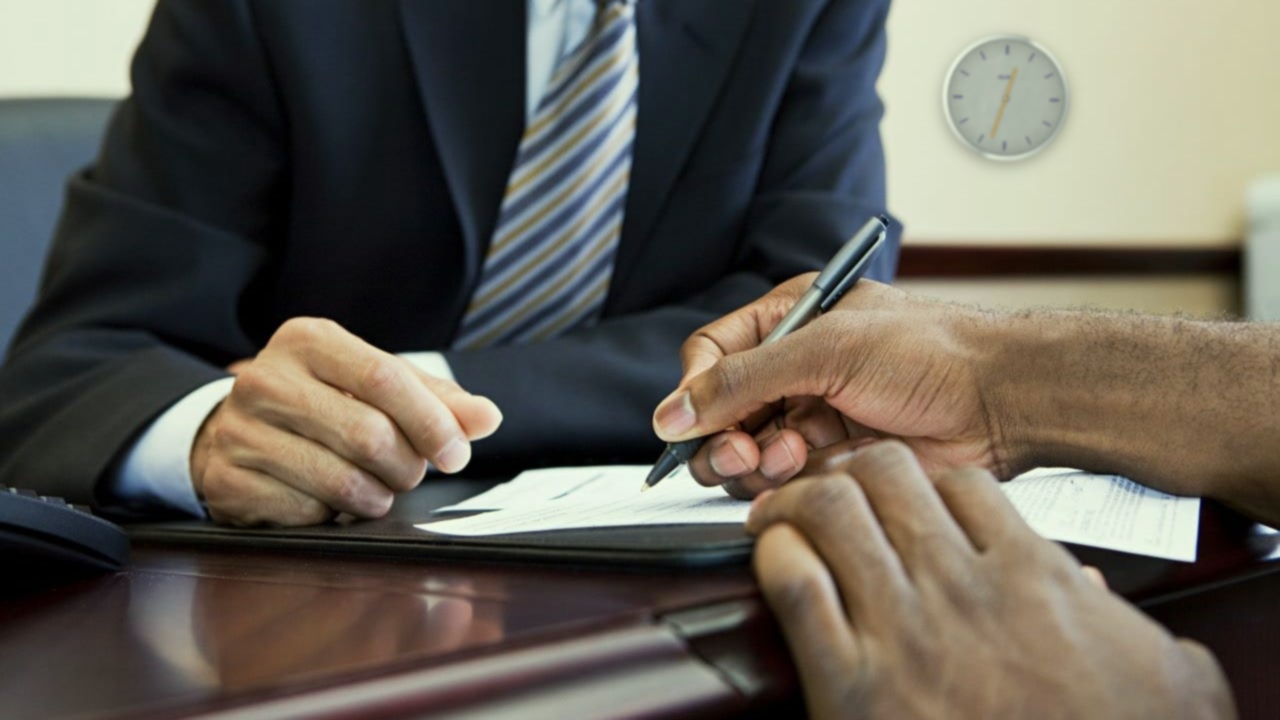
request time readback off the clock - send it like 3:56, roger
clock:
12:33
